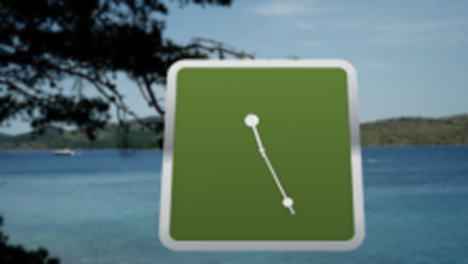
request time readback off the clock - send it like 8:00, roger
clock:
11:26
